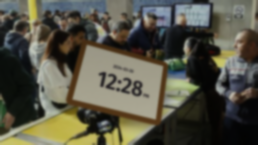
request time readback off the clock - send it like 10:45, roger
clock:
12:28
